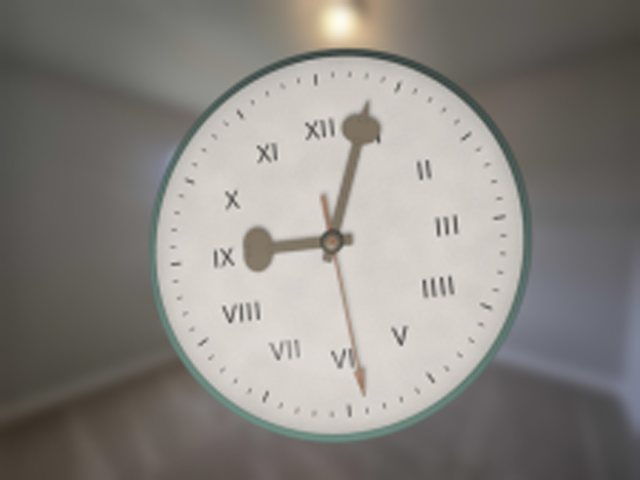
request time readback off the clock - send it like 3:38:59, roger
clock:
9:03:29
